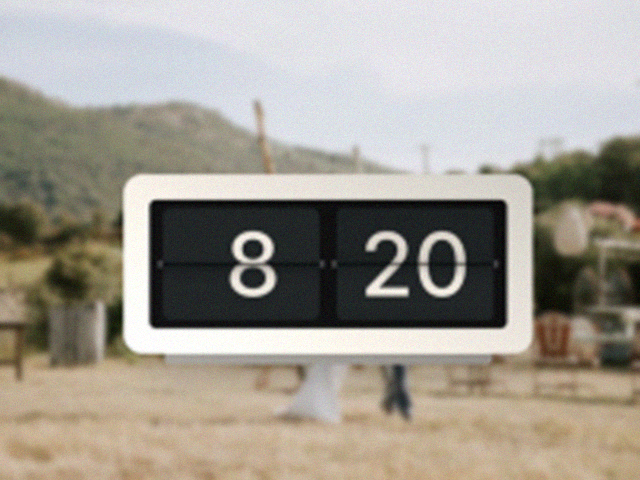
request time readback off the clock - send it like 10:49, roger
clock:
8:20
